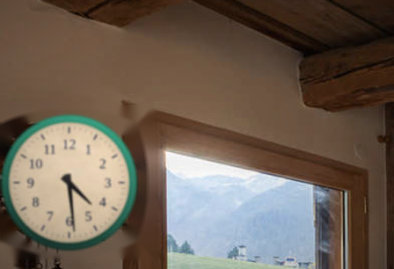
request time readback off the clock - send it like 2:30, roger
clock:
4:29
